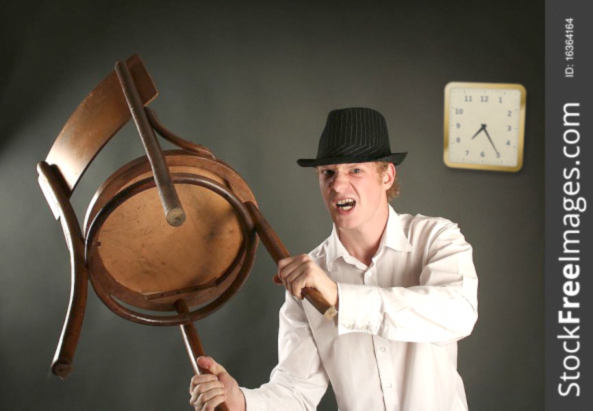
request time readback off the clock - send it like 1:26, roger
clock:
7:25
